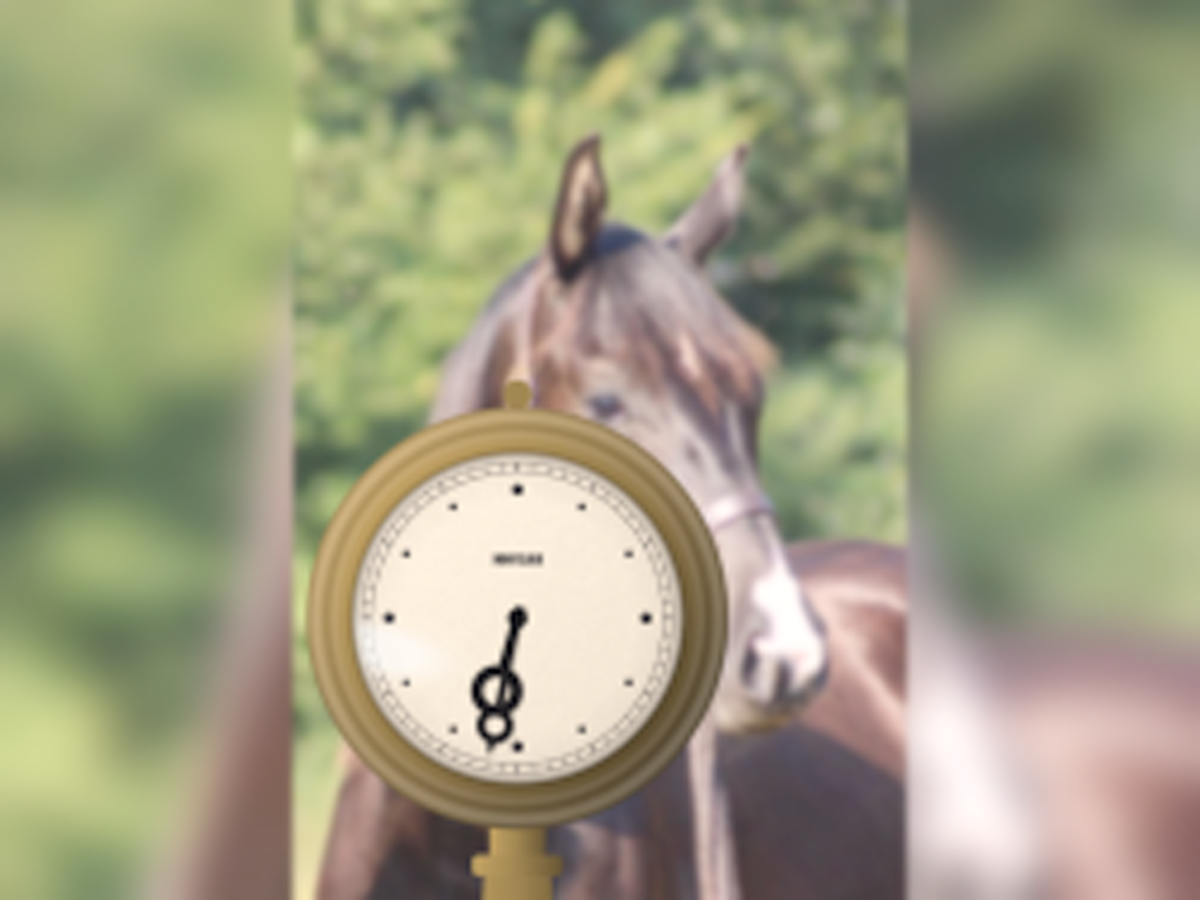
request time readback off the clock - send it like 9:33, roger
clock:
6:32
